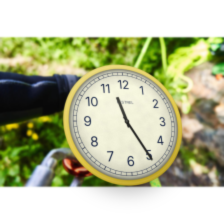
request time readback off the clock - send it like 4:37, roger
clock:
11:25
